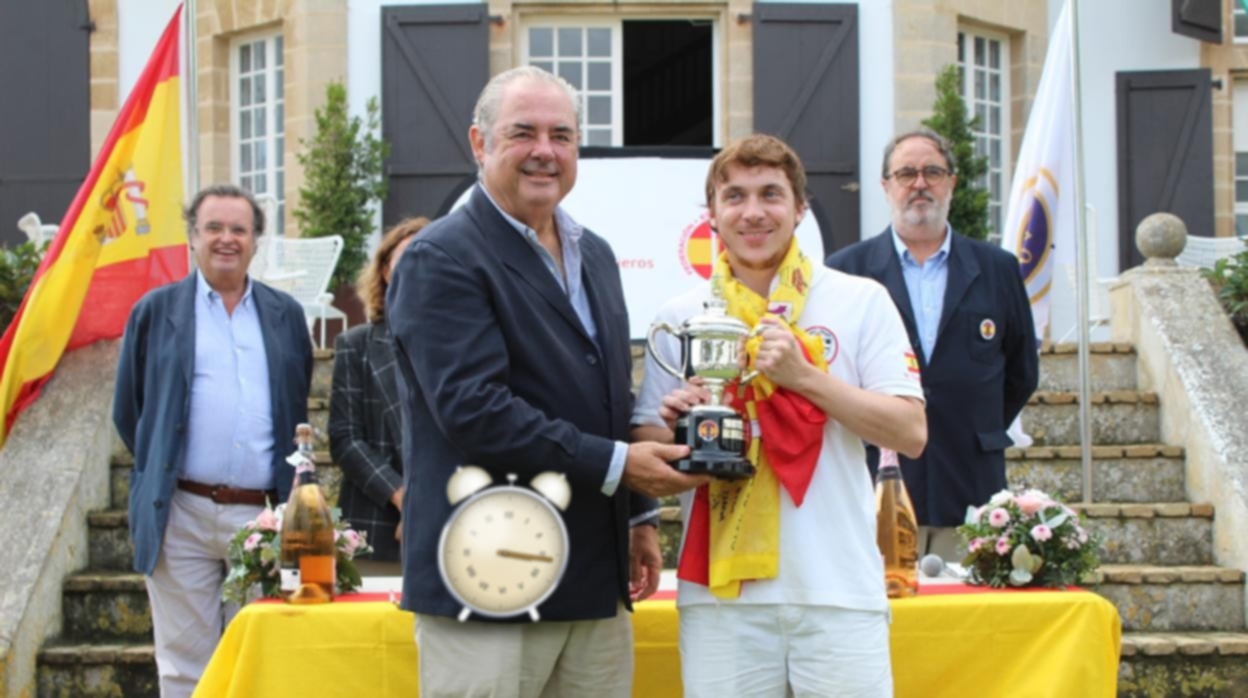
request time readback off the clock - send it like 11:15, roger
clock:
3:16
